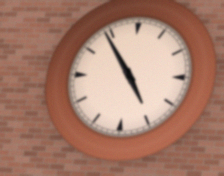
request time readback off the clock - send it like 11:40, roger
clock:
4:54
